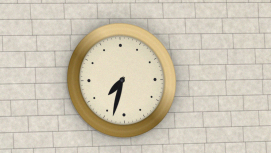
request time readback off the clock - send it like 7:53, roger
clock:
7:33
